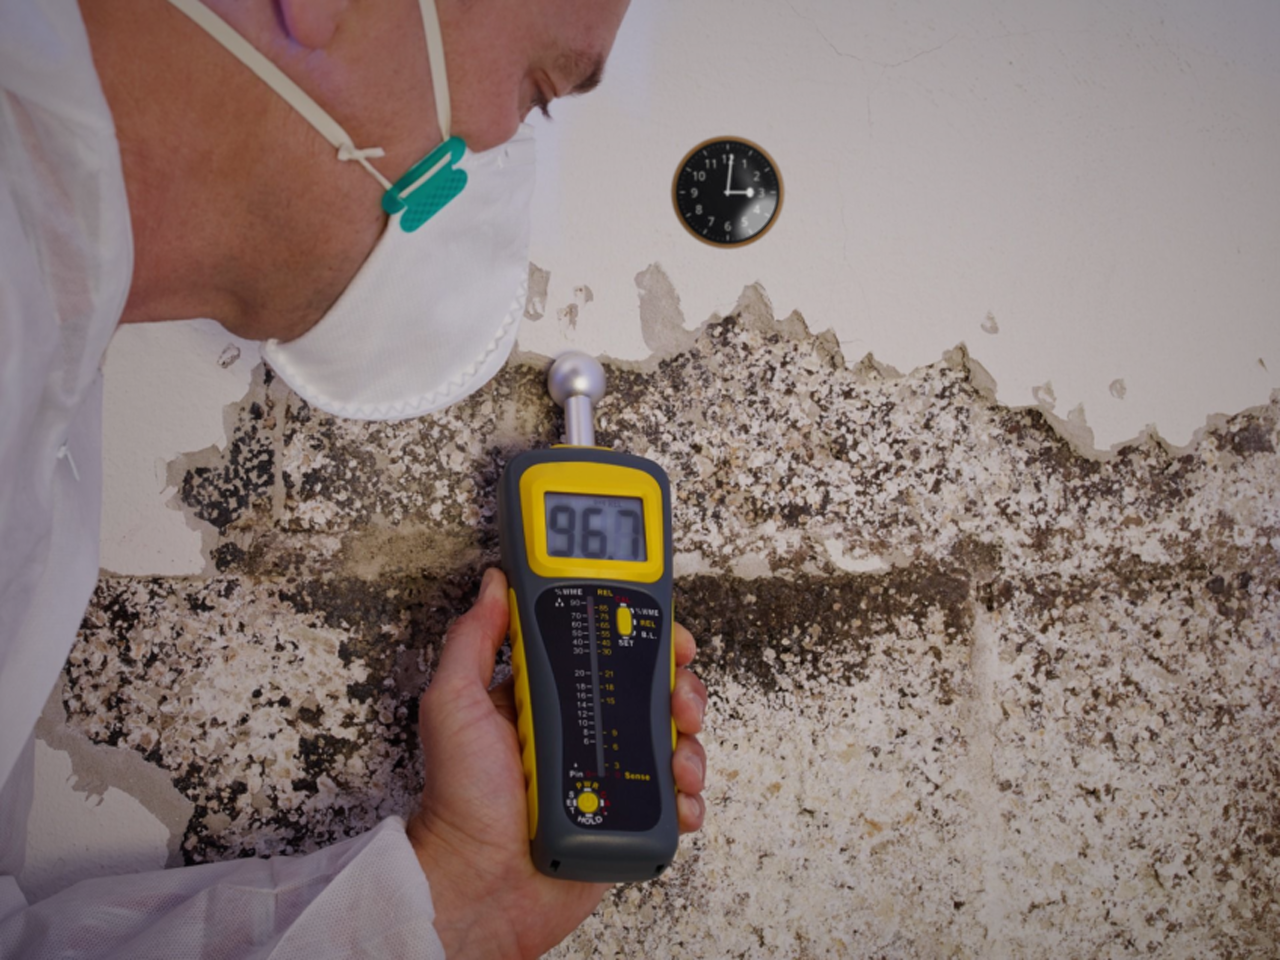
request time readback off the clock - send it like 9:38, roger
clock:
3:01
